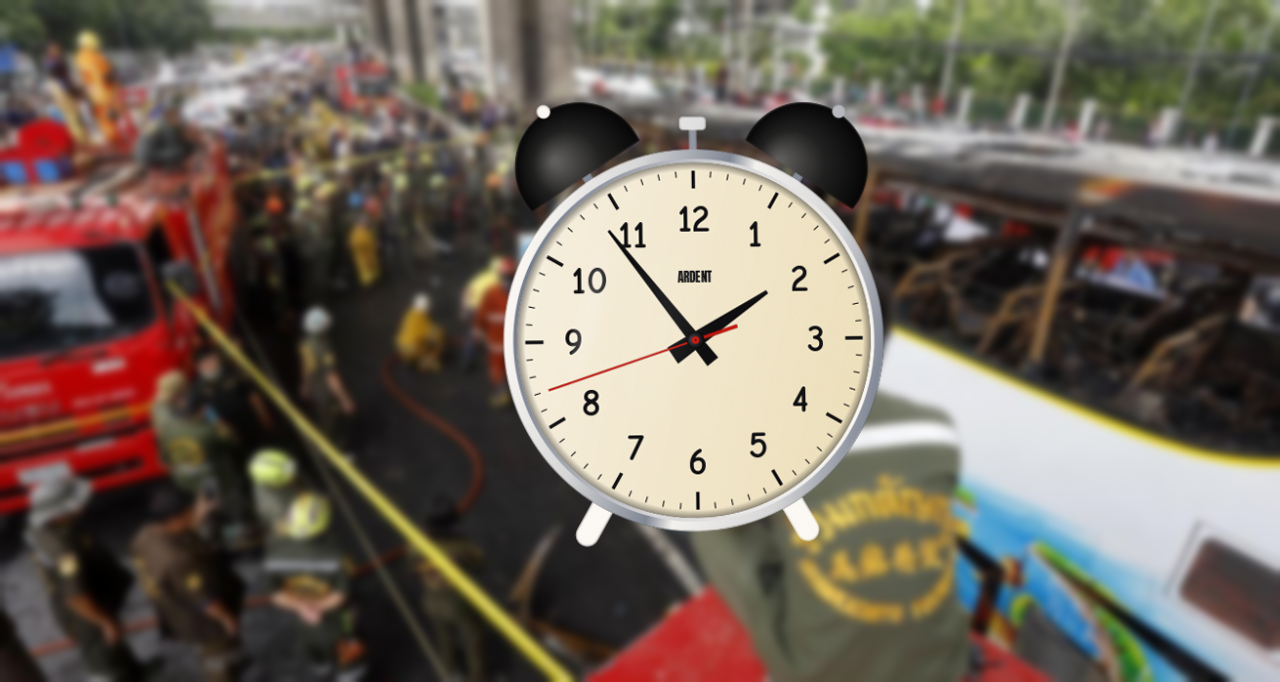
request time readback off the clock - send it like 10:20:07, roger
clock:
1:53:42
